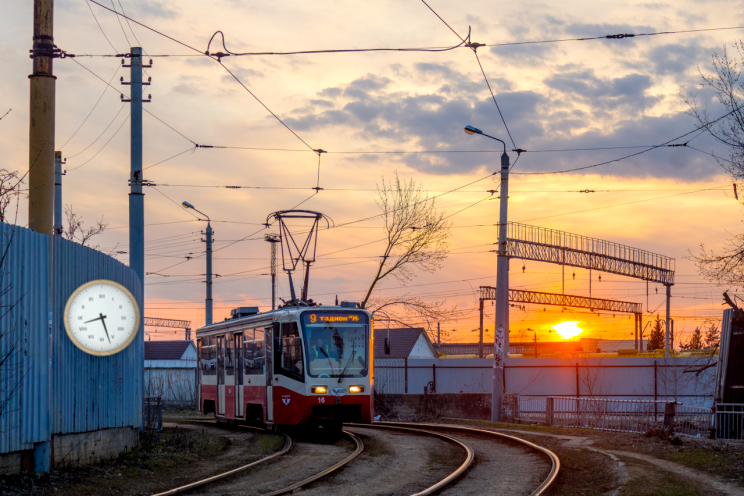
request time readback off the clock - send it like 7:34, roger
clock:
8:27
